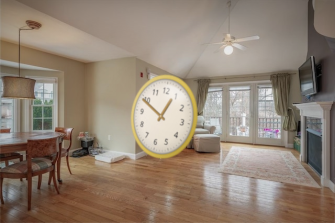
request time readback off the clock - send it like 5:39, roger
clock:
12:49
